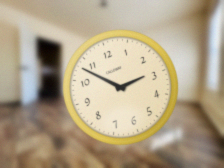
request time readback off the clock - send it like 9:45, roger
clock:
2:53
